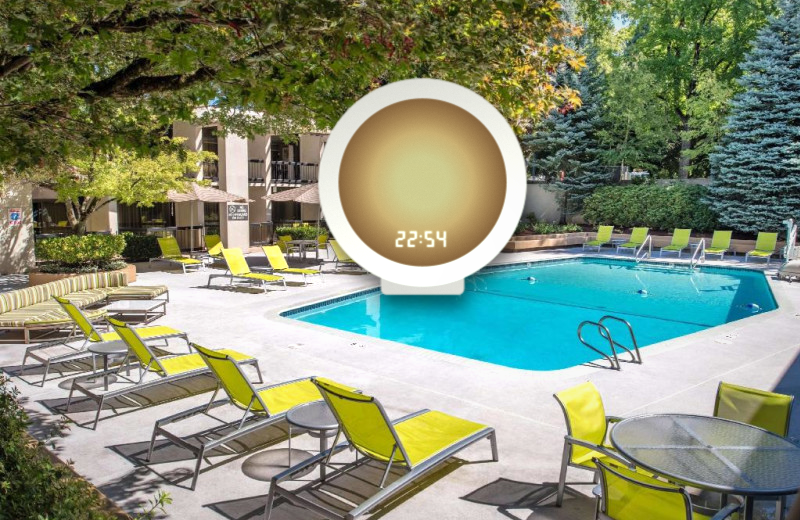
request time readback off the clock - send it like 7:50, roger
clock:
22:54
